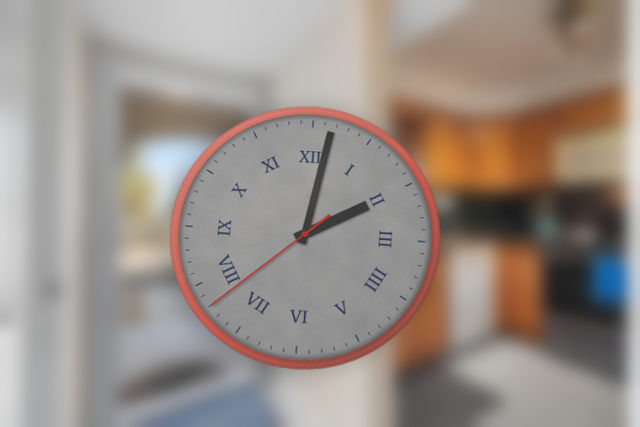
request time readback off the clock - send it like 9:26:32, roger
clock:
2:01:38
